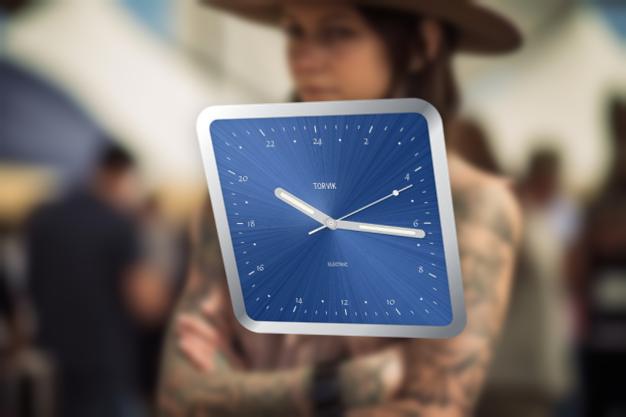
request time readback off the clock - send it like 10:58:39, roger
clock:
20:16:11
